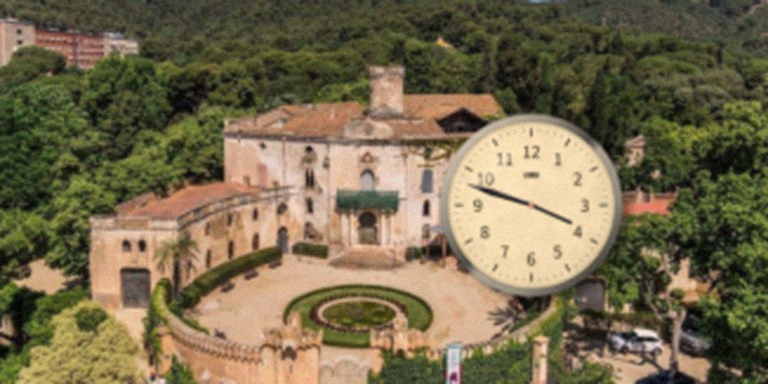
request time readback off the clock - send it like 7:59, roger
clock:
3:48
